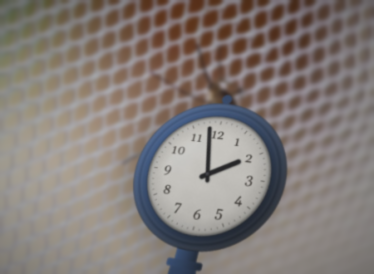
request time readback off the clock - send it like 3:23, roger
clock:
1:58
